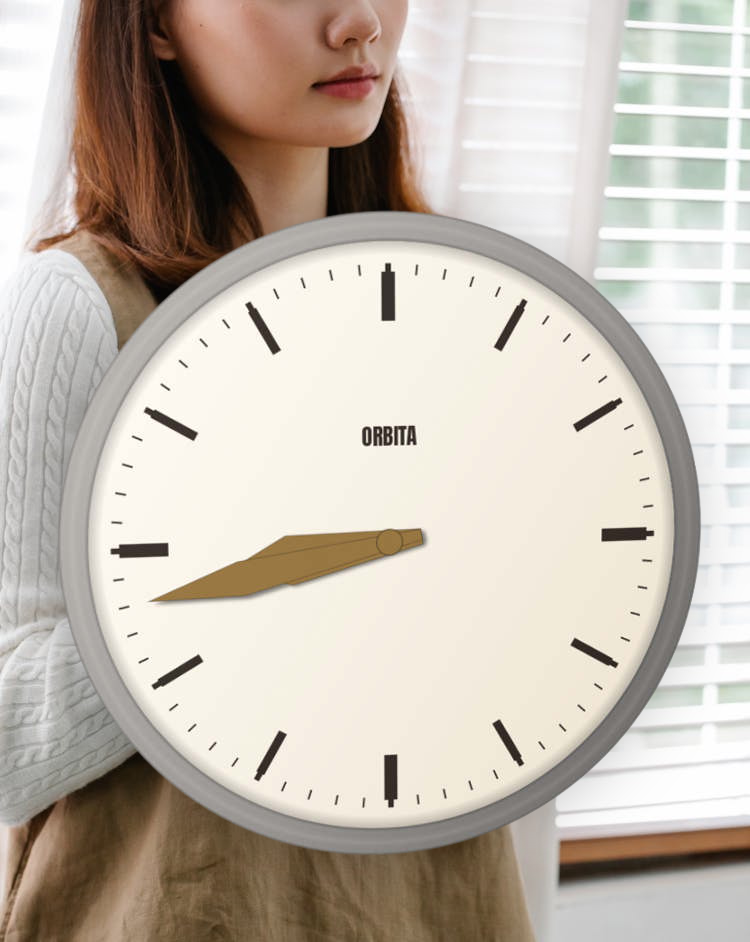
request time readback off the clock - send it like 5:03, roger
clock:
8:43
